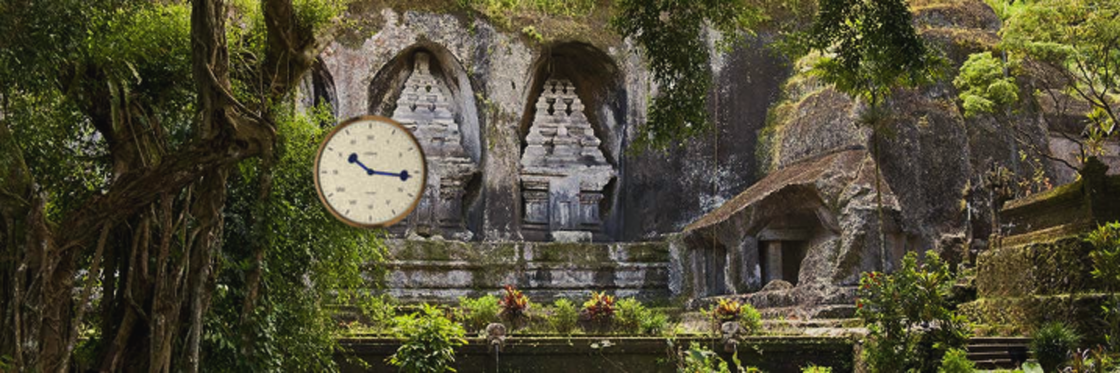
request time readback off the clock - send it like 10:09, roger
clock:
10:16
